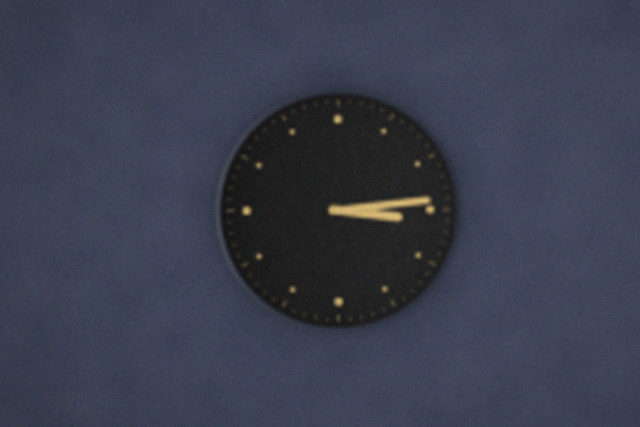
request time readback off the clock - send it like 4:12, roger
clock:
3:14
